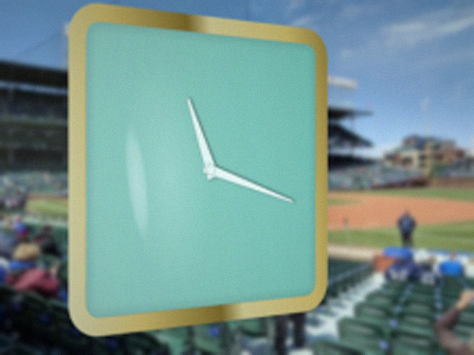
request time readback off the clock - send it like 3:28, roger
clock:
11:18
